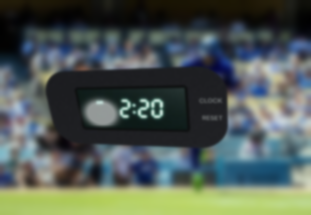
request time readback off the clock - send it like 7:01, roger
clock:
2:20
